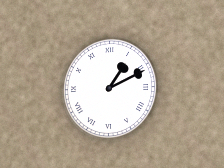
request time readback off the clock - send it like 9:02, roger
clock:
1:11
